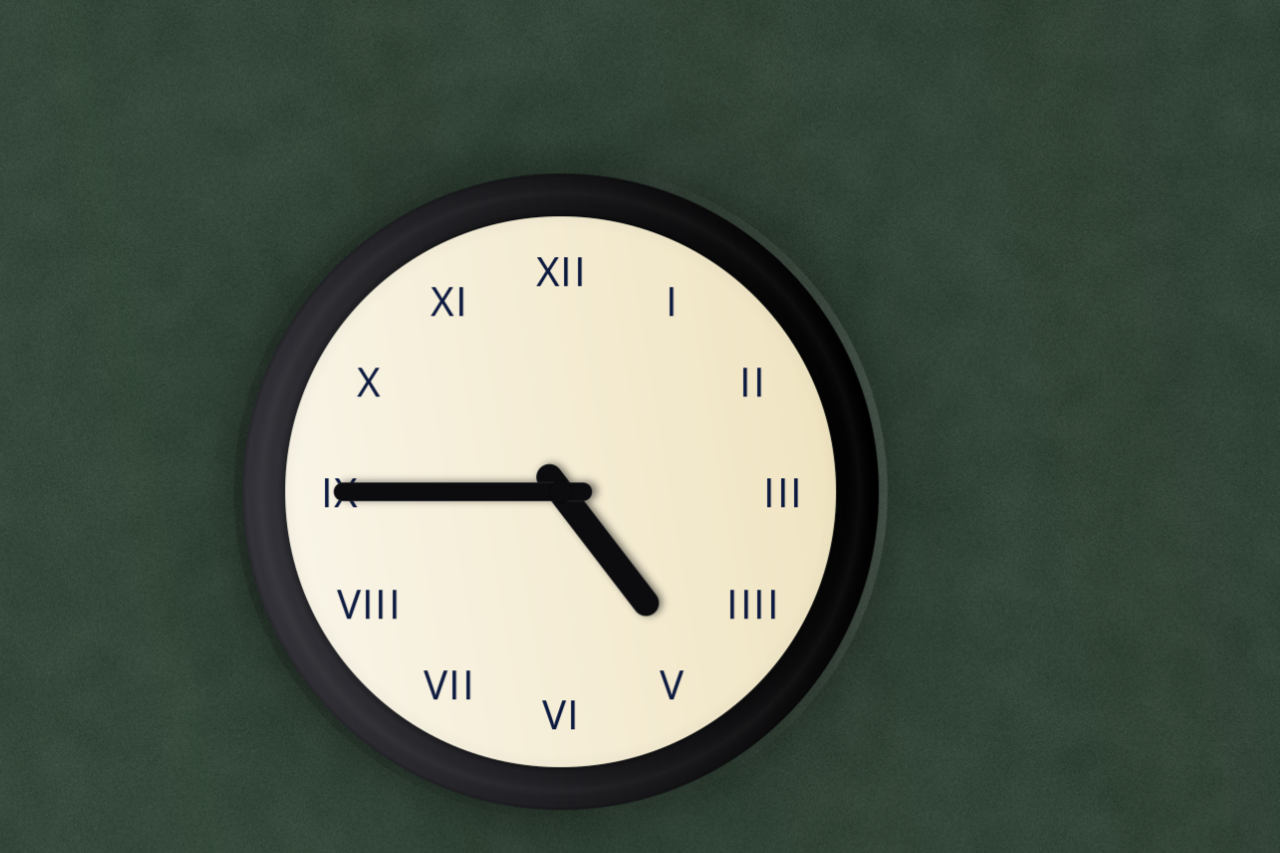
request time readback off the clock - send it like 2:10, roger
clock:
4:45
